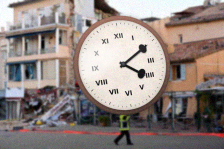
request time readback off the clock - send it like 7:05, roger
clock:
4:10
